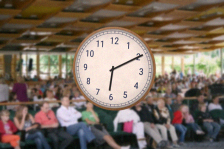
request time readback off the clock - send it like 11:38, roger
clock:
6:10
